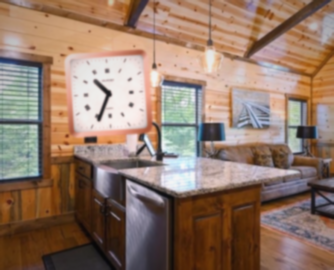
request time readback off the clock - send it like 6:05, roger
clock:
10:34
